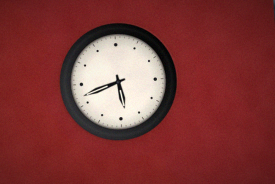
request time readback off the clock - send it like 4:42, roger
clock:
5:42
